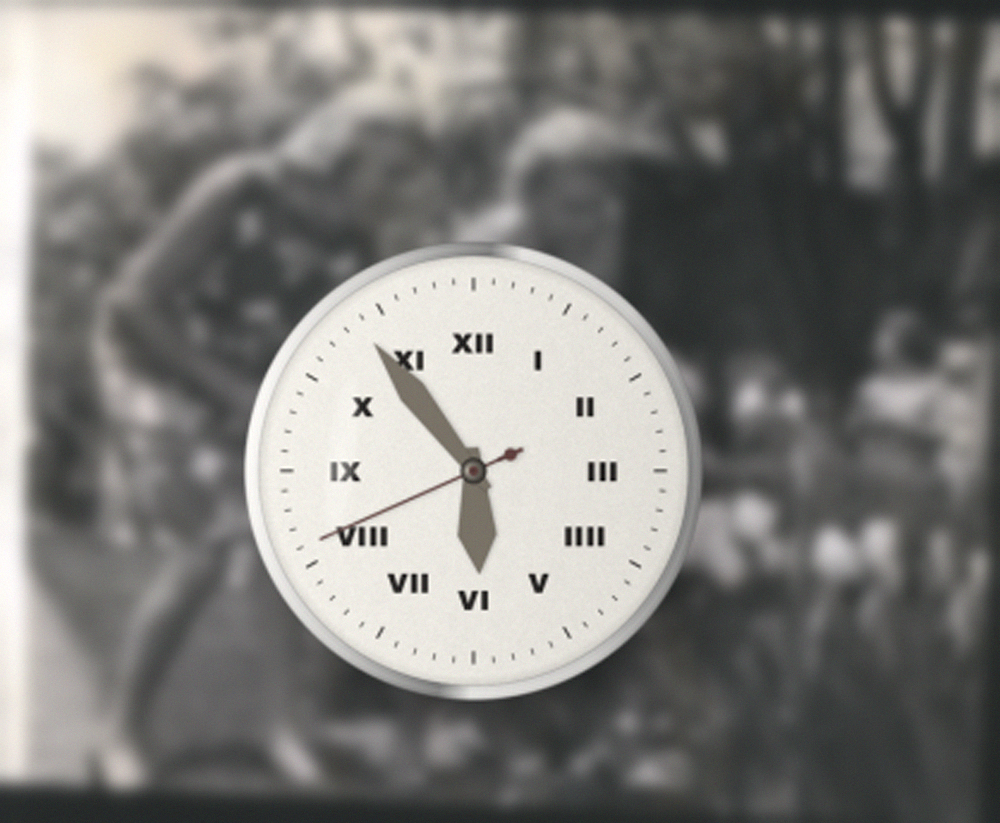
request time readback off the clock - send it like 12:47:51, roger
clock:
5:53:41
